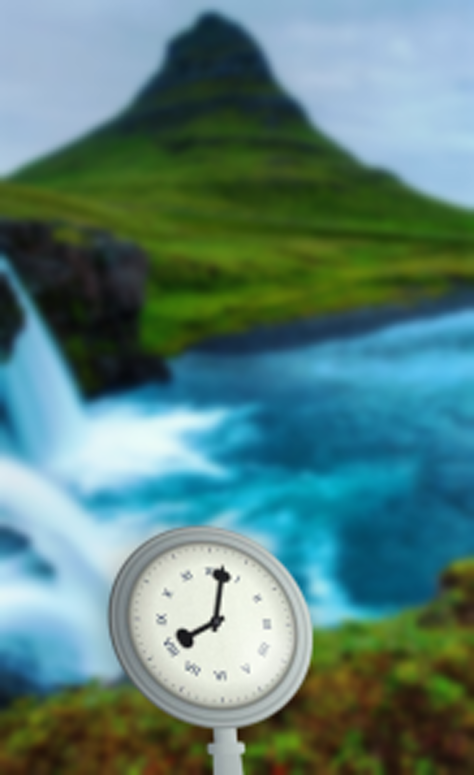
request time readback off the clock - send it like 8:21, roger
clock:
8:02
